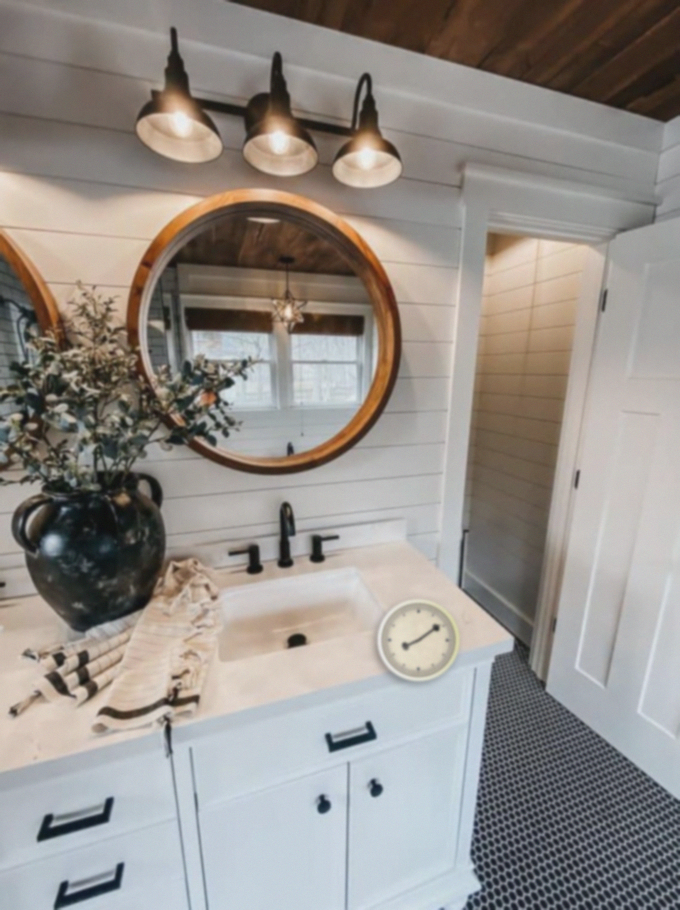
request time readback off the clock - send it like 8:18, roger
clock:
8:09
